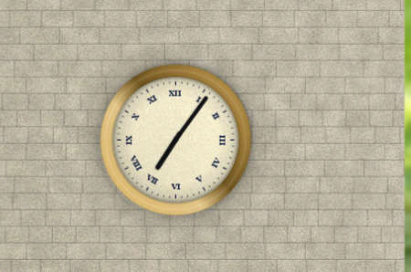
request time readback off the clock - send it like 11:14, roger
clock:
7:06
